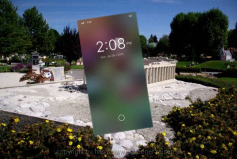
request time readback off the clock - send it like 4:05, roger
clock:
2:08
